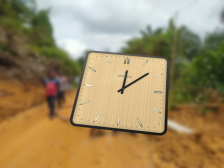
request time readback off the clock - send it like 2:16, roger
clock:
12:08
